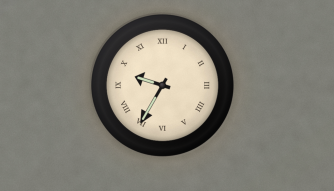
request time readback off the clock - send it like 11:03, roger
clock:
9:35
